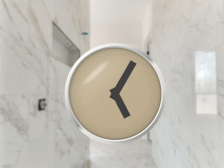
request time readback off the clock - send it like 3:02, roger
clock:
5:05
